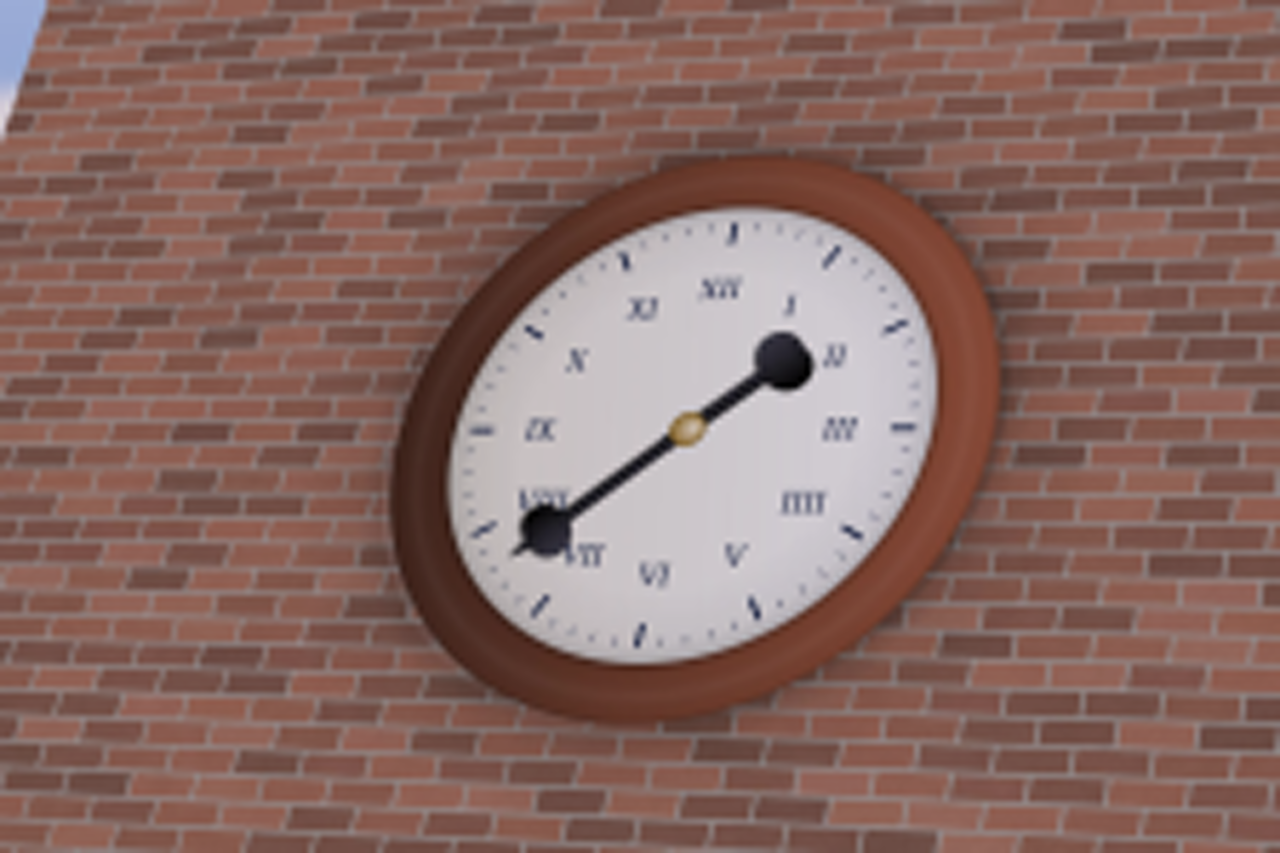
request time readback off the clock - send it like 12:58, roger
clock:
1:38
